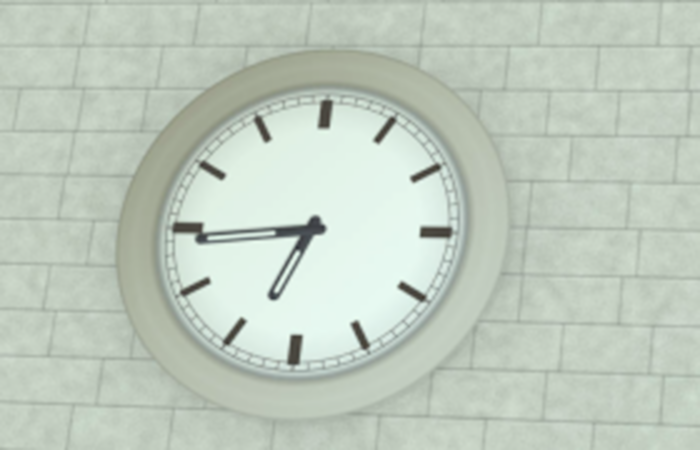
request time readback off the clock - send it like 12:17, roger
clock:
6:44
